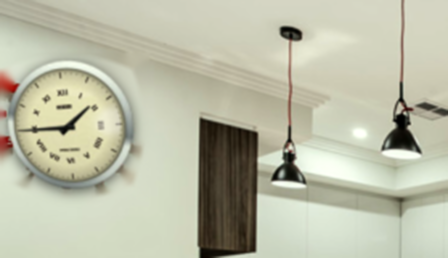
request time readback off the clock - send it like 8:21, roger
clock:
1:45
